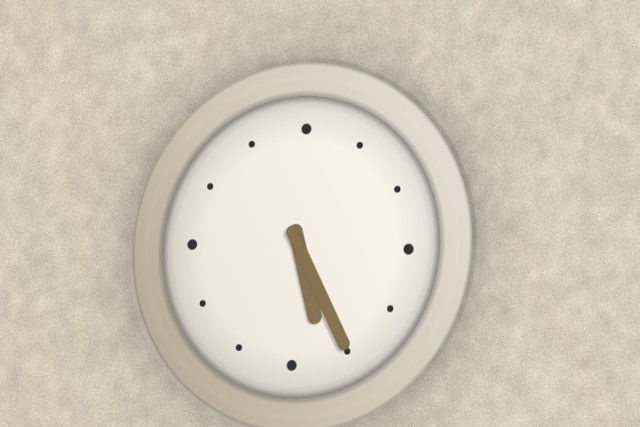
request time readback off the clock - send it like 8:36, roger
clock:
5:25
